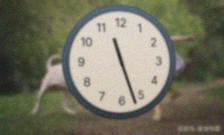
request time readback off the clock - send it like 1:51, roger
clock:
11:27
